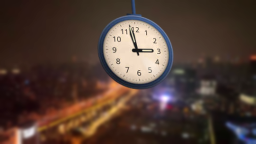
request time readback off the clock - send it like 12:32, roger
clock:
2:58
